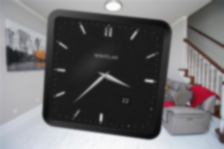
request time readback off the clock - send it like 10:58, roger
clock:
3:37
